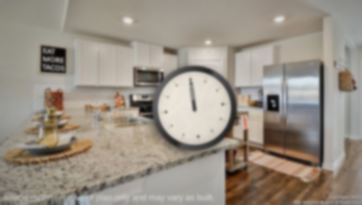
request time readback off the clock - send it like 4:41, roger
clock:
12:00
